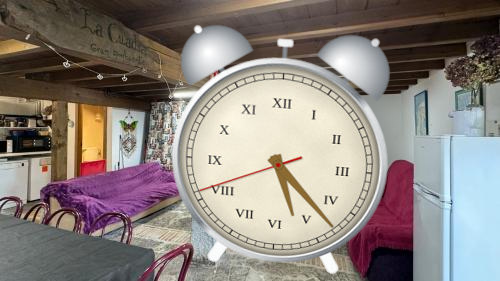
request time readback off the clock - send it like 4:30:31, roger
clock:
5:22:41
